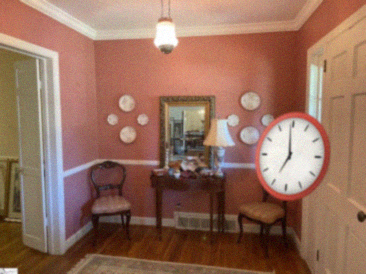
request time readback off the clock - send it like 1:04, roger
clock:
6:59
